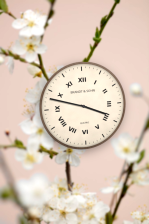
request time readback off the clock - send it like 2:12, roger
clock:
3:48
